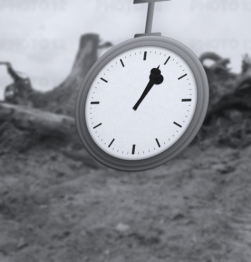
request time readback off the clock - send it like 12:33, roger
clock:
1:04
